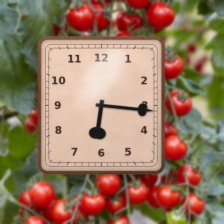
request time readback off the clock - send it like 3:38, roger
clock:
6:16
